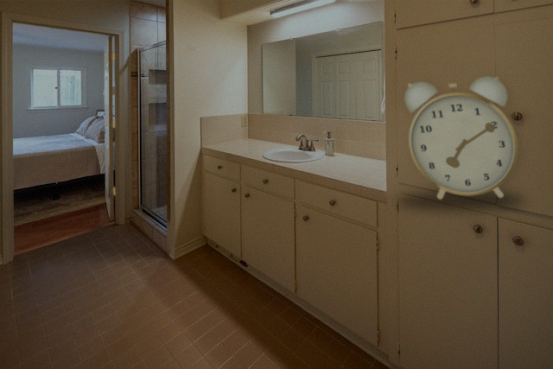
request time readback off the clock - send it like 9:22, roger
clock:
7:10
